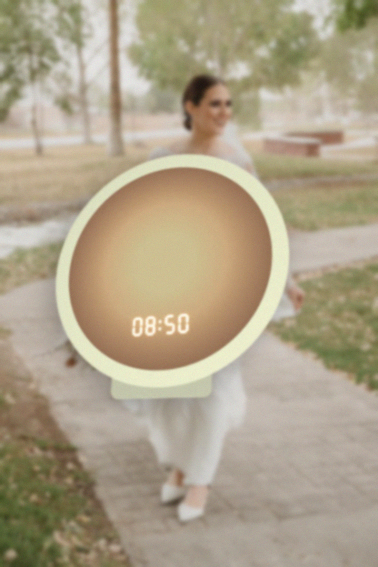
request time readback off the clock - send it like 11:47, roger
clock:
8:50
